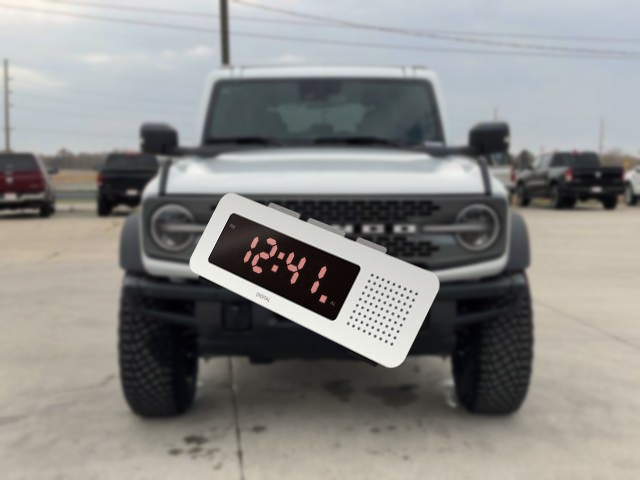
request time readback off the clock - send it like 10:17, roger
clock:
12:41
